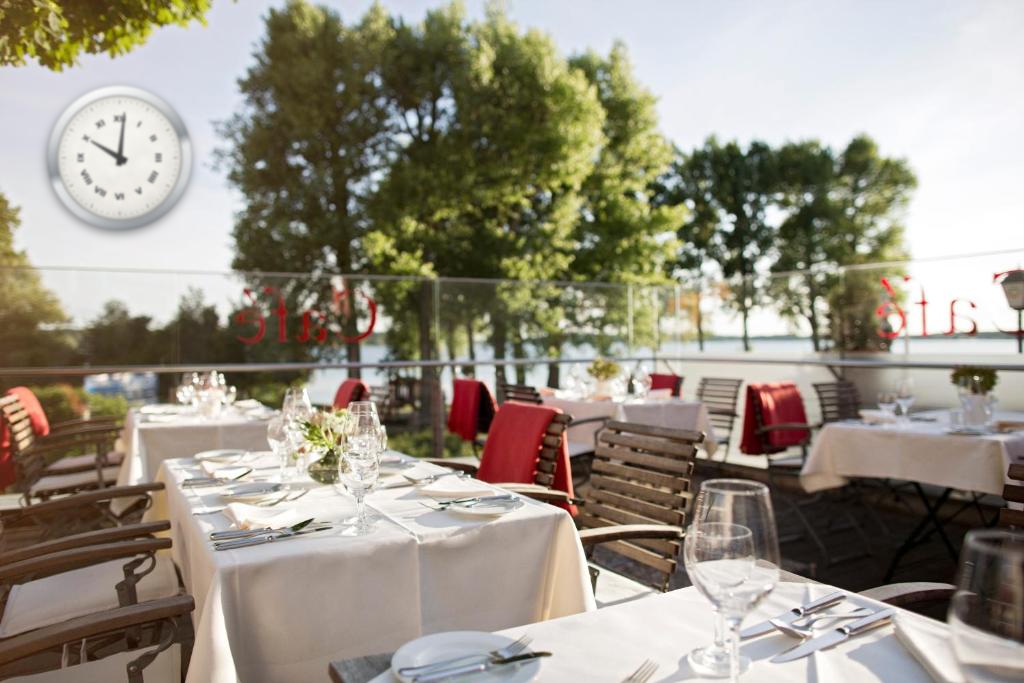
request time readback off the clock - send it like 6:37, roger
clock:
10:01
